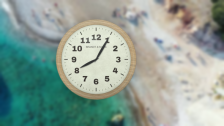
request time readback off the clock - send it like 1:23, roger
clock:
8:05
